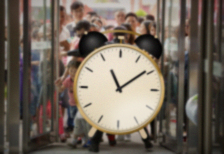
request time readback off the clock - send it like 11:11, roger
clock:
11:09
